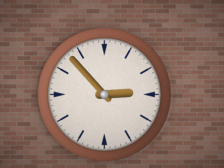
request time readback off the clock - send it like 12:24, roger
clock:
2:53
